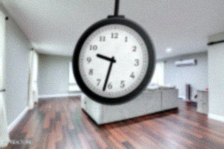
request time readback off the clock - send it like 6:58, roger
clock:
9:32
